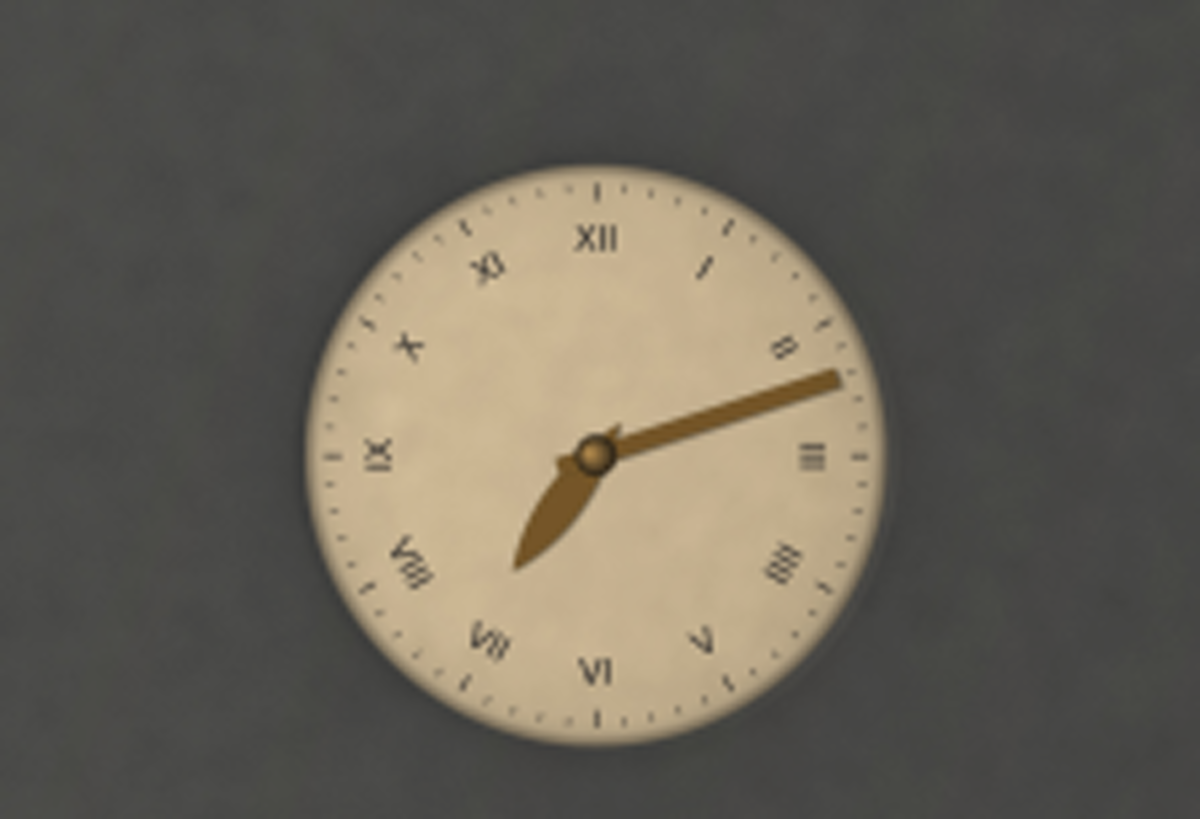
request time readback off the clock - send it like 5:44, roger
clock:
7:12
